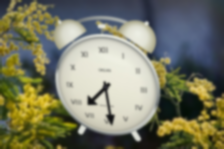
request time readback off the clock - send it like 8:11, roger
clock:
7:29
